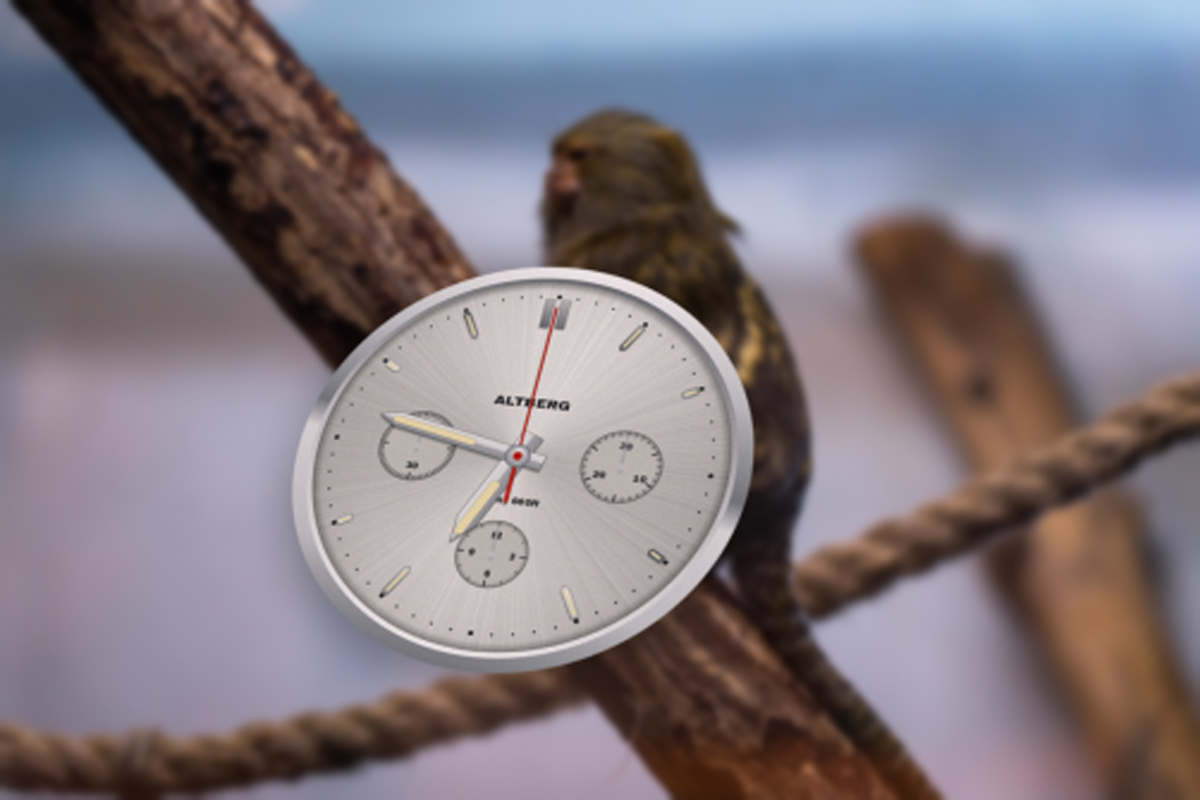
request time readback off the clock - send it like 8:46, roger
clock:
6:47
